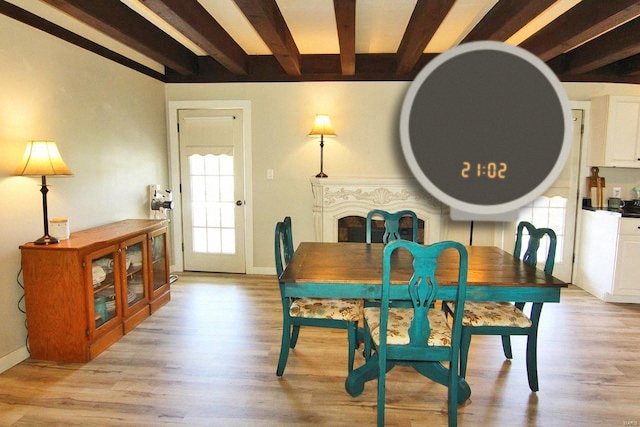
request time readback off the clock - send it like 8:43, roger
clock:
21:02
